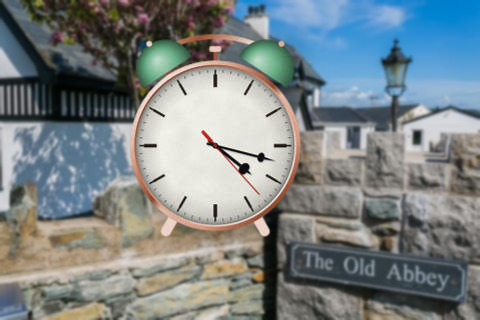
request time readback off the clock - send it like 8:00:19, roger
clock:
4:17:23
